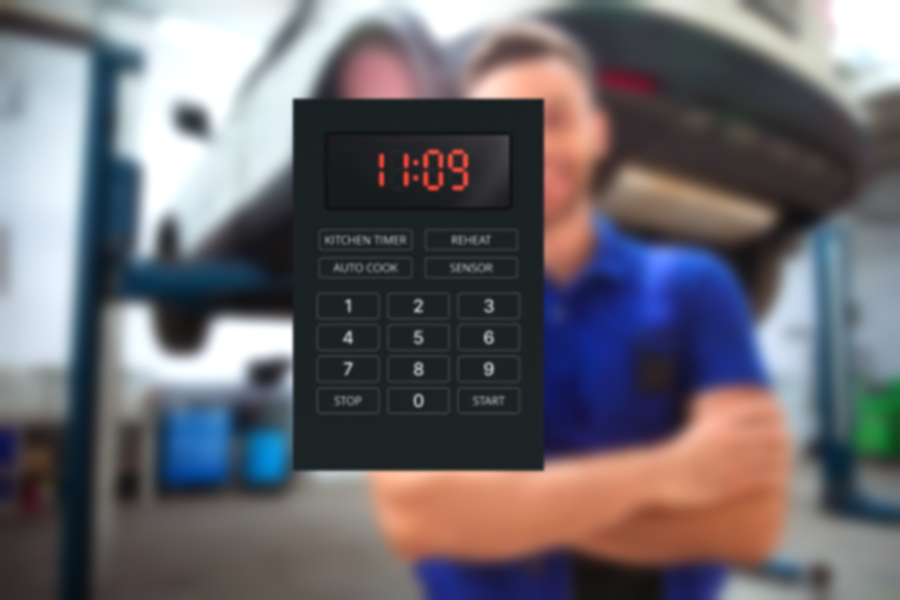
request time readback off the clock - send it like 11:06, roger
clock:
11:09
